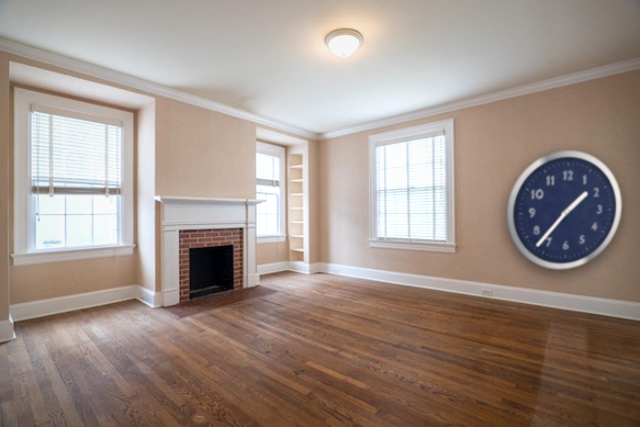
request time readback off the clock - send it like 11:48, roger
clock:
1:37
